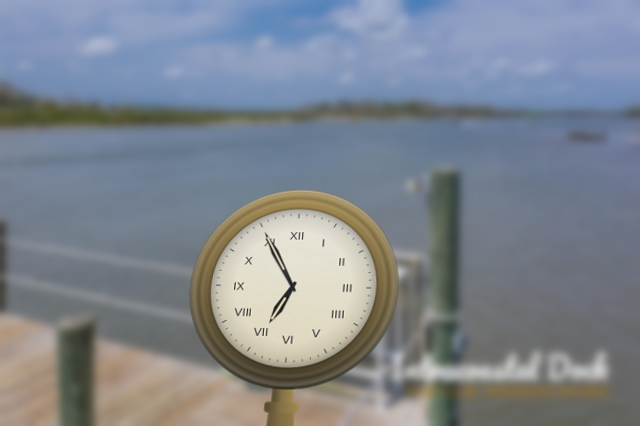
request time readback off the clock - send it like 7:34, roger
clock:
6:55
